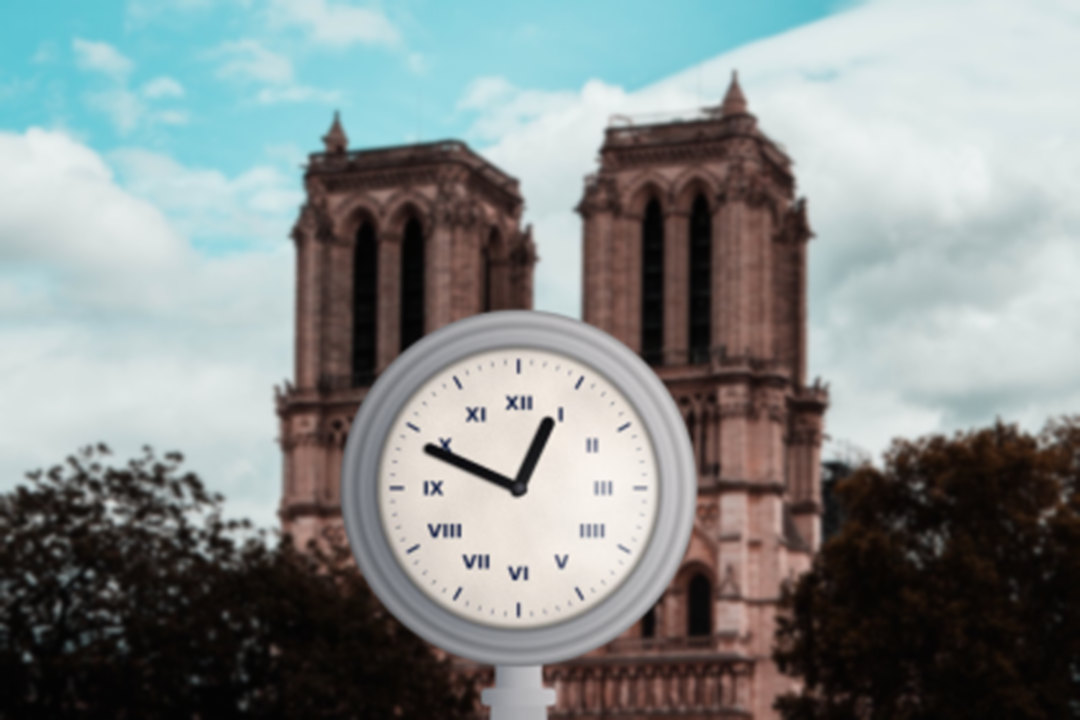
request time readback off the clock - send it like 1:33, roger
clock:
12:49
